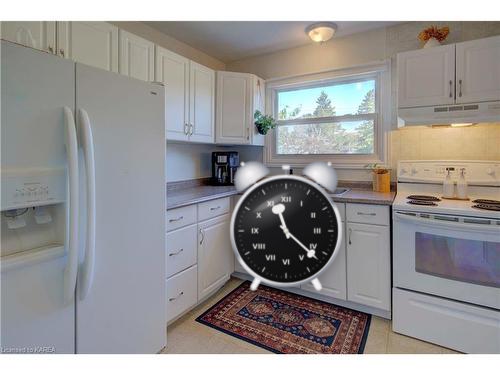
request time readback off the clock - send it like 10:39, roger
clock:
11:22
